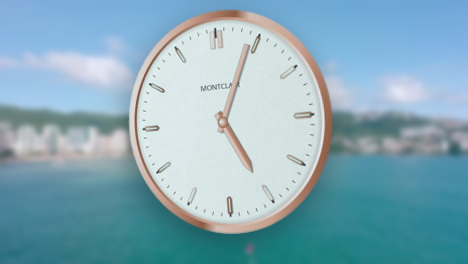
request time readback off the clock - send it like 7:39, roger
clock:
5:04
